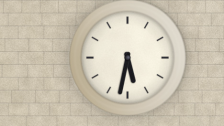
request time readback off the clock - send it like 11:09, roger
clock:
5:32
